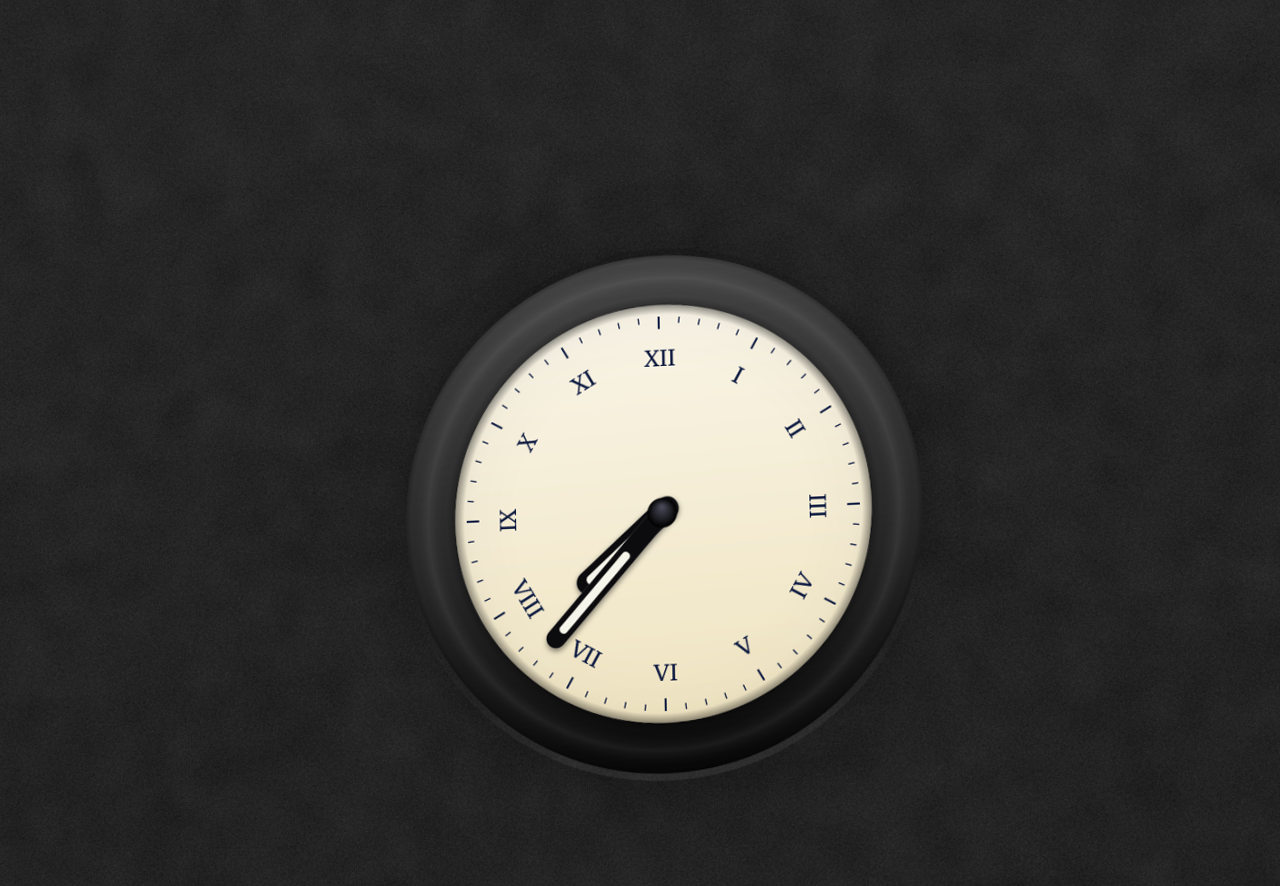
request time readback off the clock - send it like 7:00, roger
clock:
7:37
